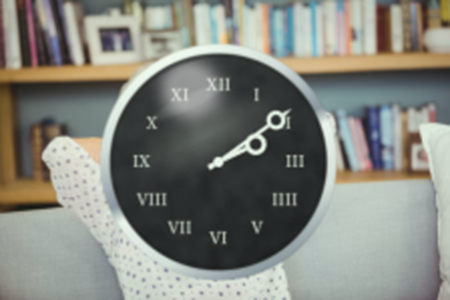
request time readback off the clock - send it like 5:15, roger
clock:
2:09
